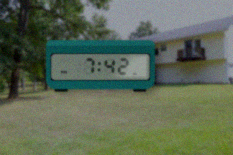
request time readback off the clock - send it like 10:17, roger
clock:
7:42
